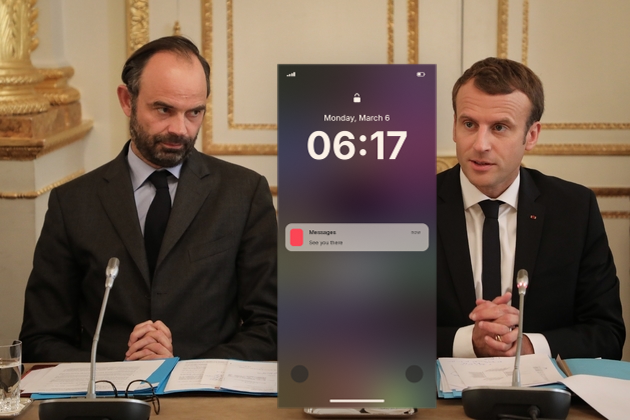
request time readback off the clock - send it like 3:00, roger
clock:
6:17
